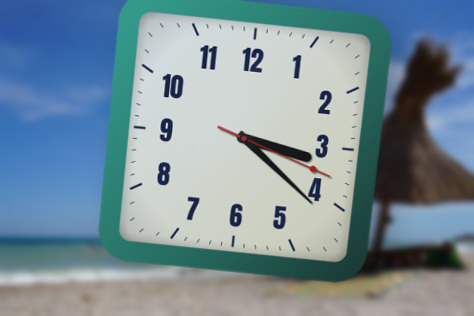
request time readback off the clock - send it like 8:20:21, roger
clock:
3:21:18
